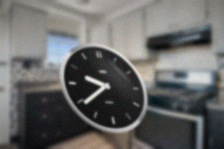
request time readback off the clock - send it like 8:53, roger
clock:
9:39
